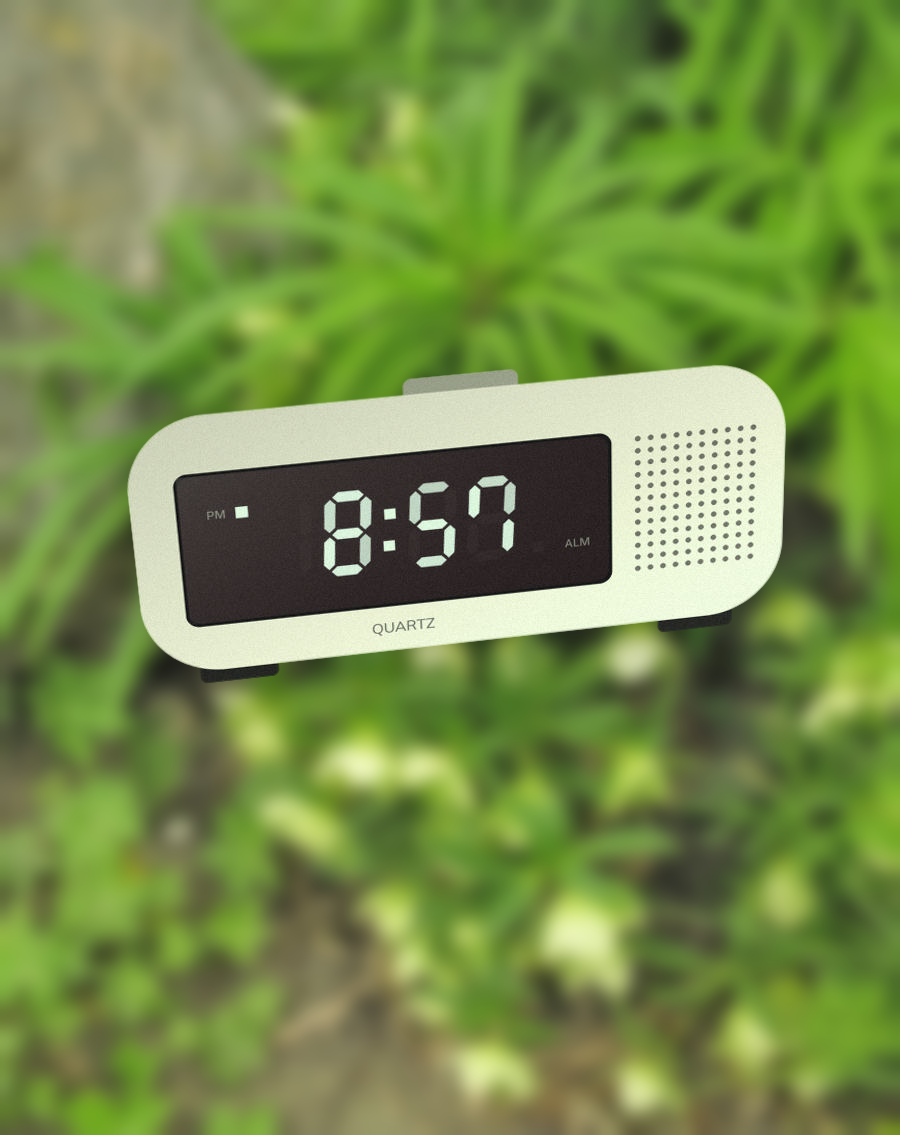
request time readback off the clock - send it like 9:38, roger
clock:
8:57
